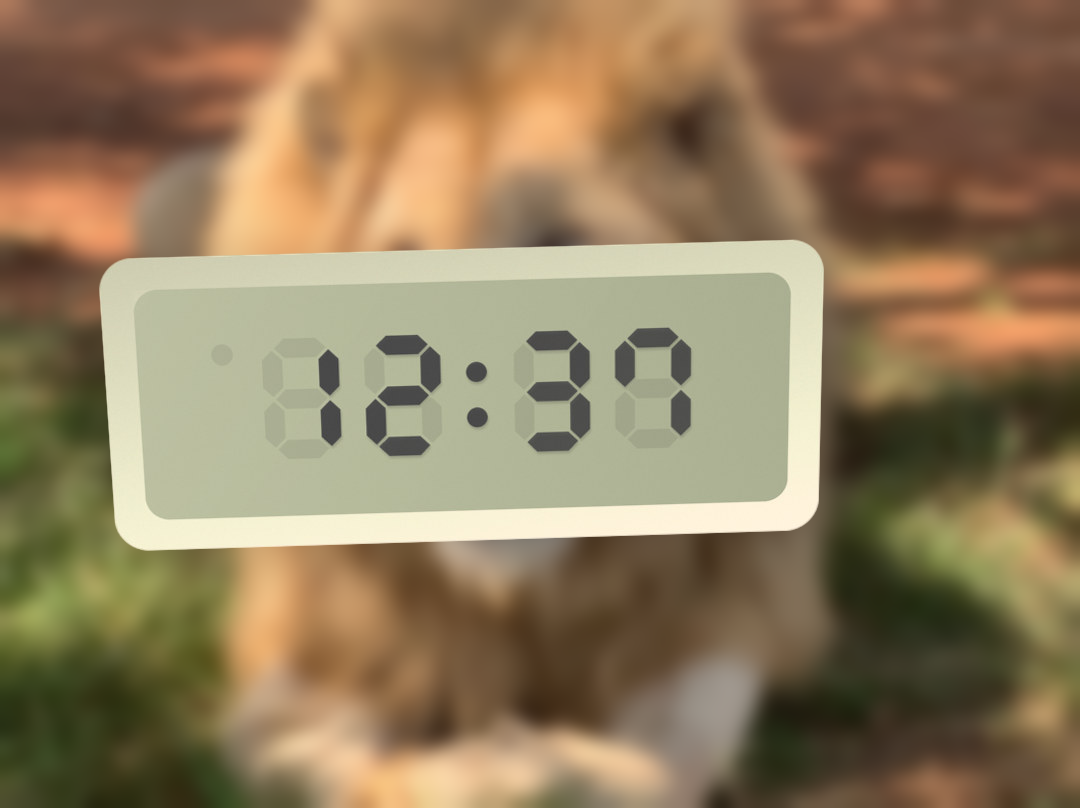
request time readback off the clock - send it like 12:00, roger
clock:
12:37
